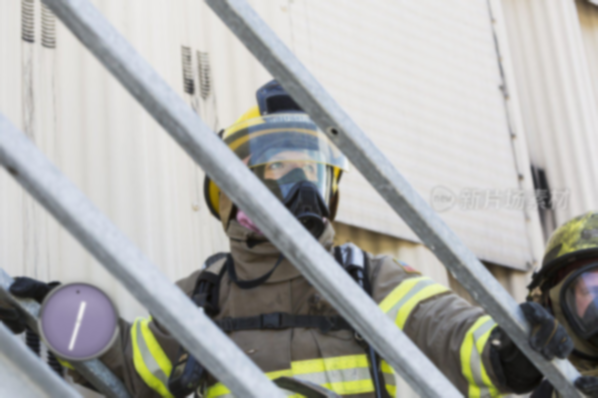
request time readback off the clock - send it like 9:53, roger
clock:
12:33
